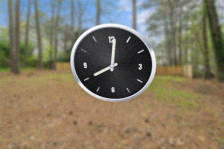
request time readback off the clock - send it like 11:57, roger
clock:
8:01
